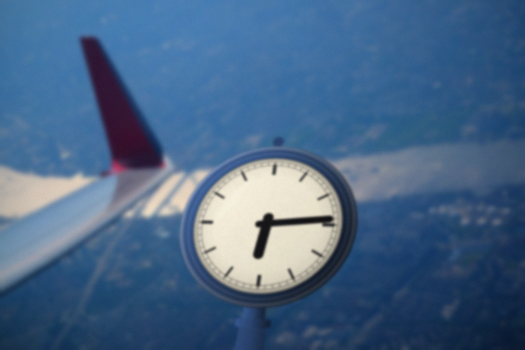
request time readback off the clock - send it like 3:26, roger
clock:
6:14
